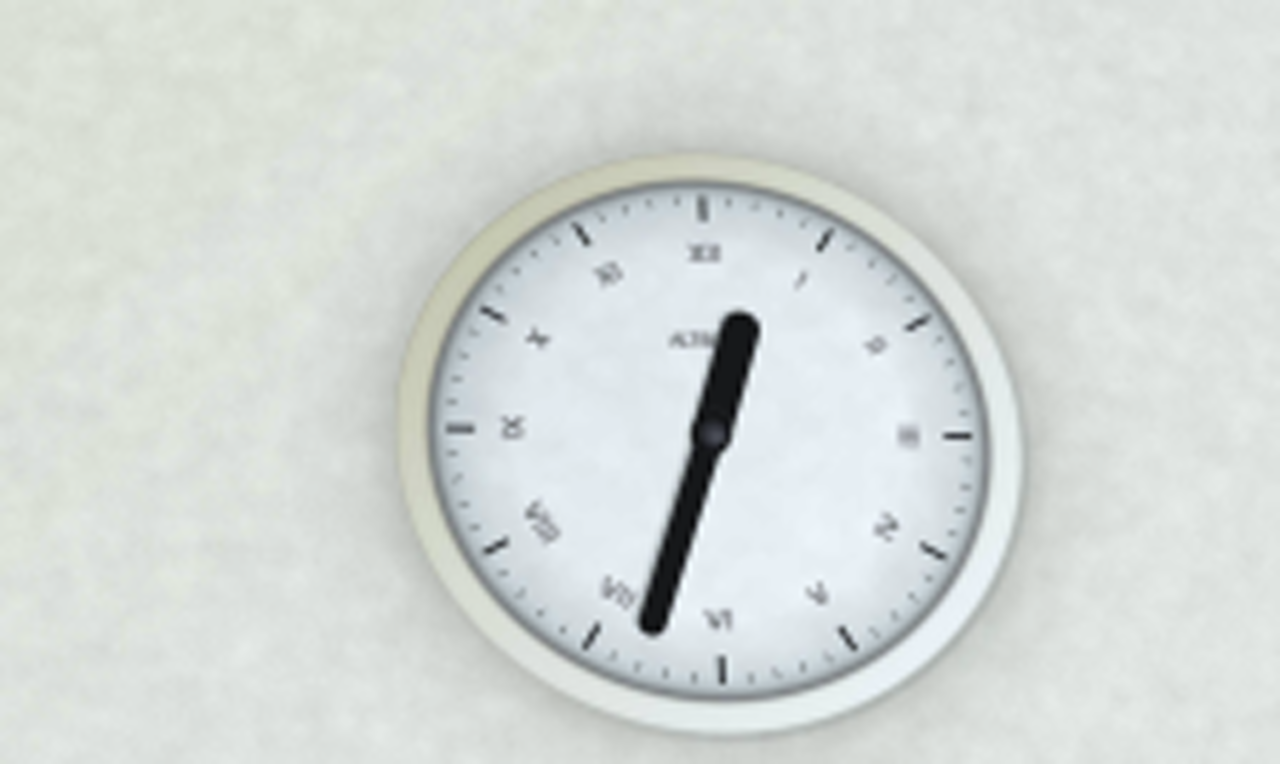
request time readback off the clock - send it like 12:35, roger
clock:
12:33
